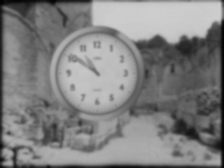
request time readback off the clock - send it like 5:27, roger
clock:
10:51
